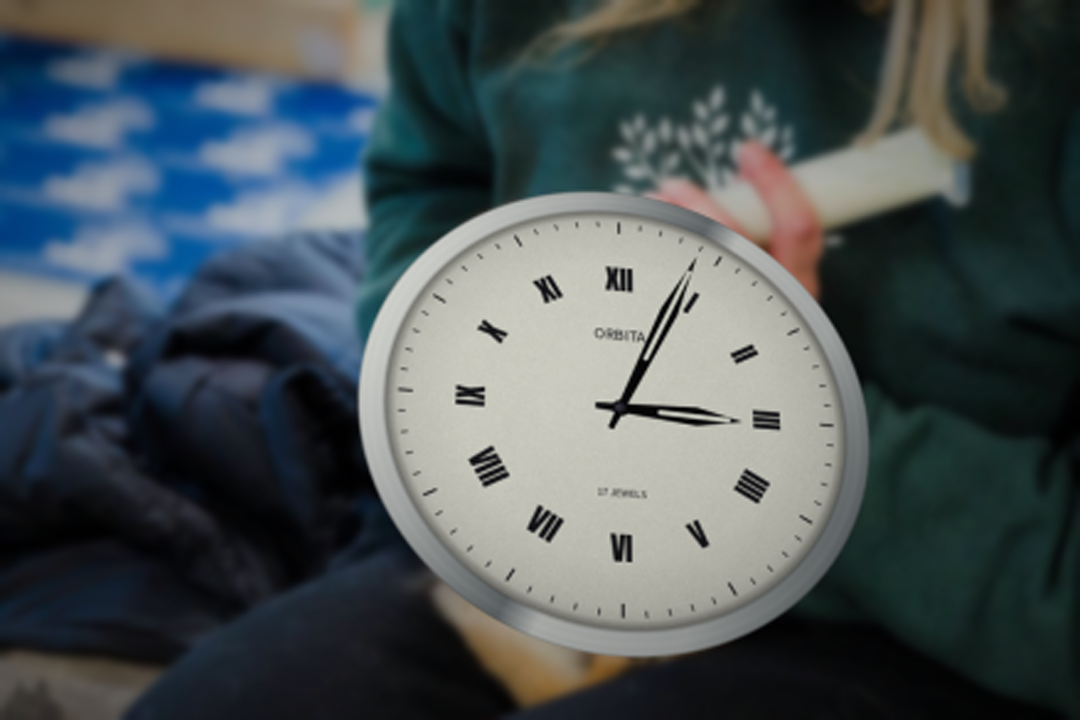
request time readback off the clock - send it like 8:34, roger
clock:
3:04
